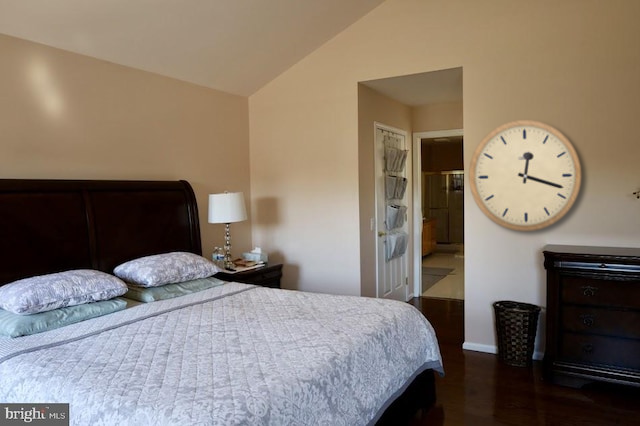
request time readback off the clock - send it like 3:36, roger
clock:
12:18
